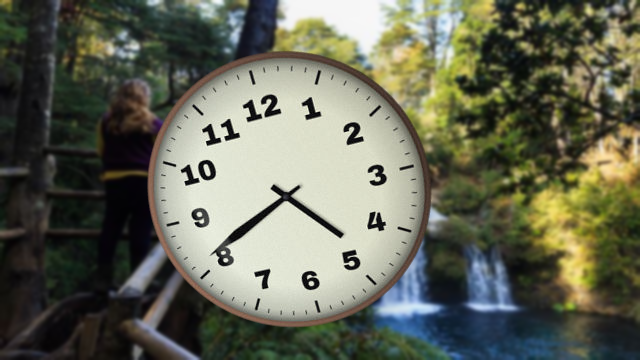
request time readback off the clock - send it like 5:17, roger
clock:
4:41
